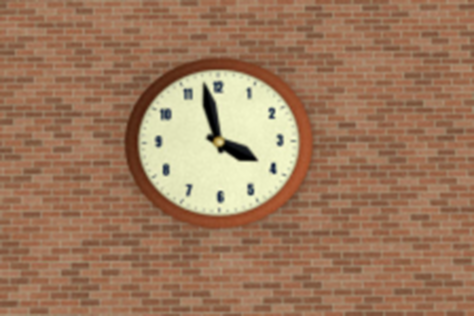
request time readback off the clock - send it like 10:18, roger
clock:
3:58
